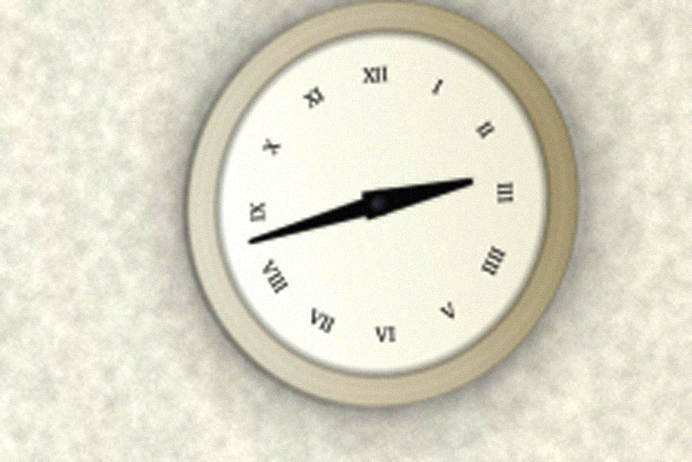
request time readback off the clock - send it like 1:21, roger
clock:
2:43
